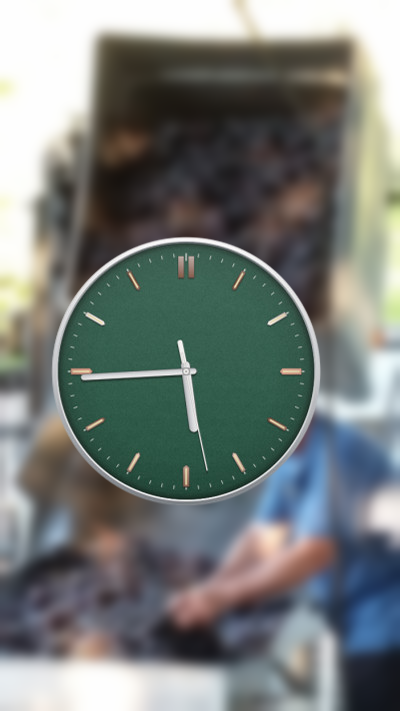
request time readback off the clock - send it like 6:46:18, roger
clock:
5:44:28
